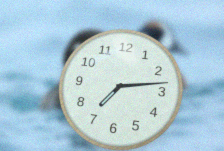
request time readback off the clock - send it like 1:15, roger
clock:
7:13
